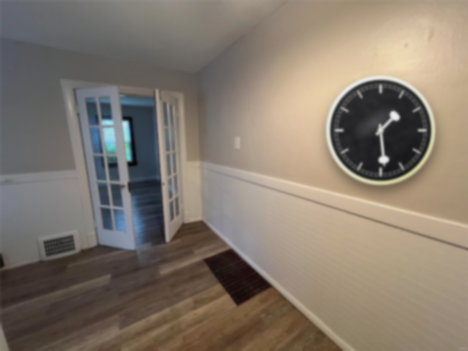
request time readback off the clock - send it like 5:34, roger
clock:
1:29
